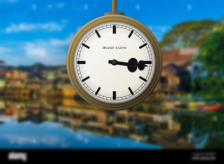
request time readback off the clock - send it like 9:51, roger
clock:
3:16
